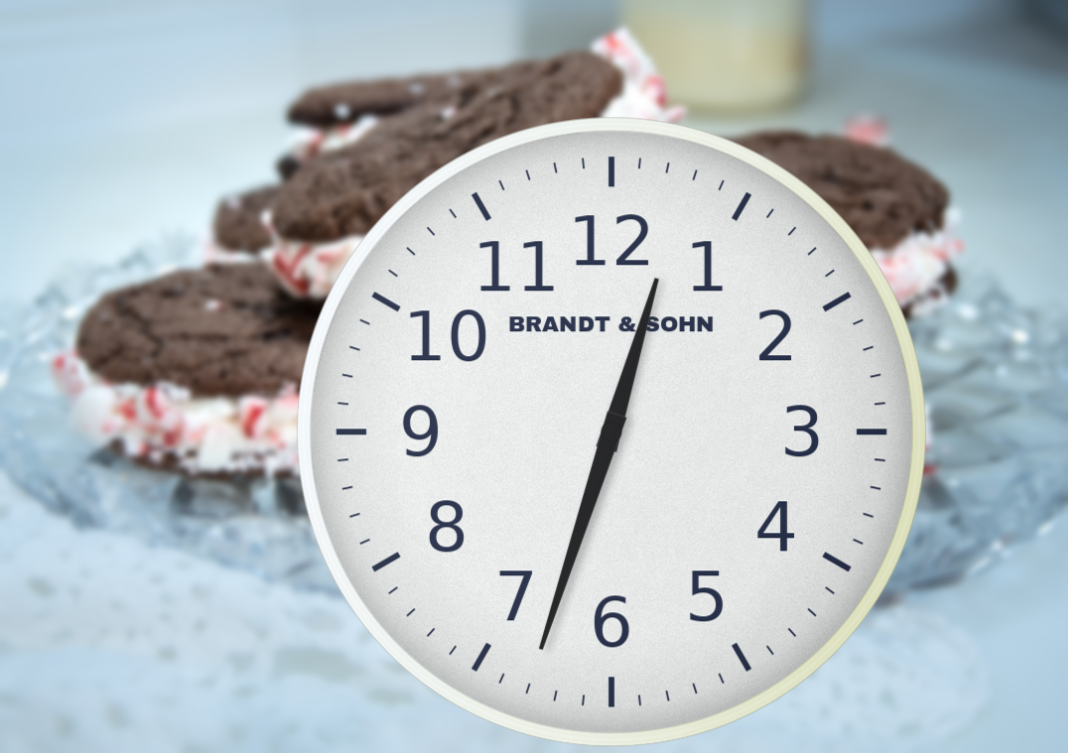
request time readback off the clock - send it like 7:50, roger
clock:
12:33
